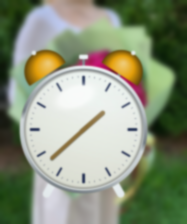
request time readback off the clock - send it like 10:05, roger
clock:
1:38
